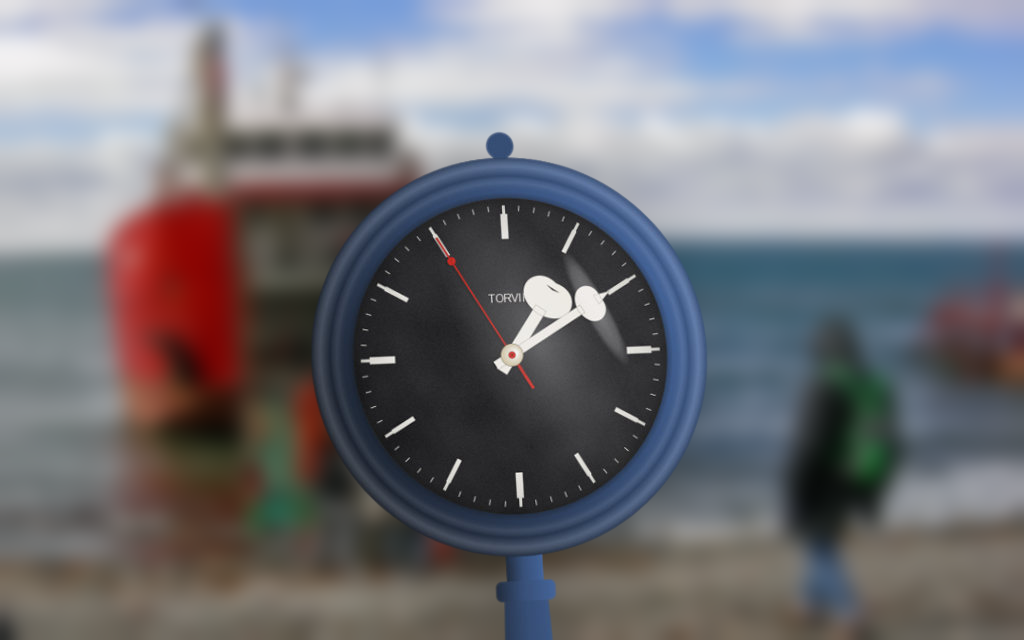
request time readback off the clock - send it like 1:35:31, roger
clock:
1:09:55
